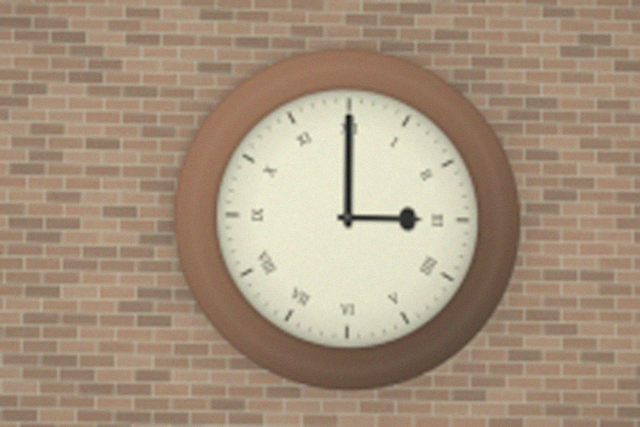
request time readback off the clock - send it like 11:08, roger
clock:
3:00
